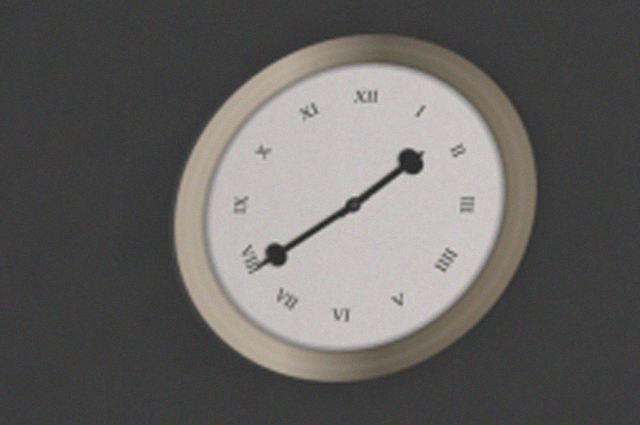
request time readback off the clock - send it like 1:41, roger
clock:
1:39
